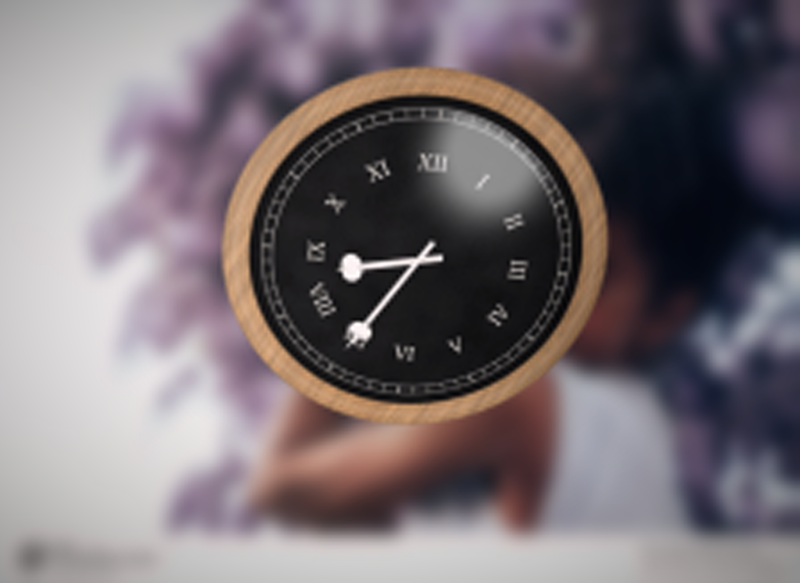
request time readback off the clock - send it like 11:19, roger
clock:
8:35
